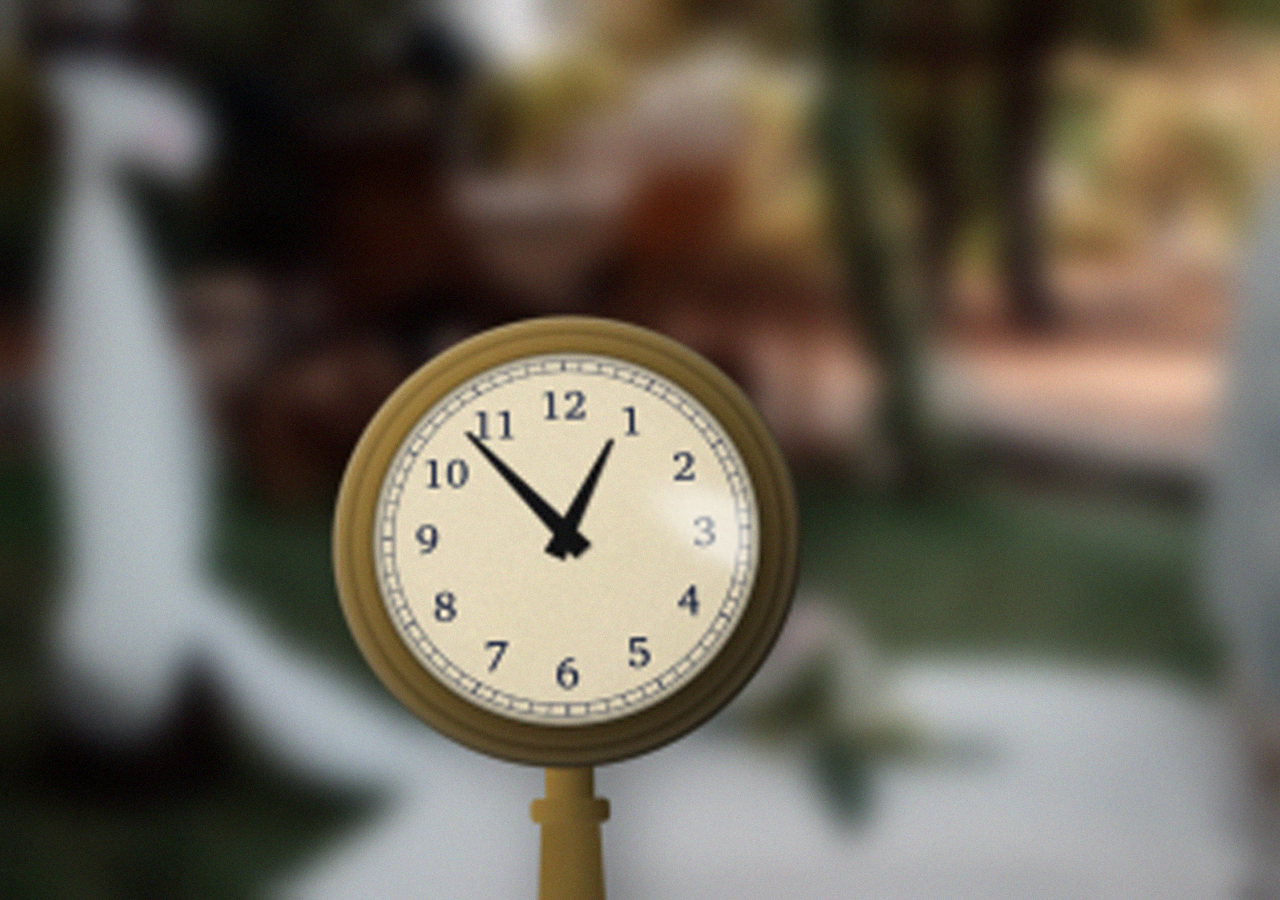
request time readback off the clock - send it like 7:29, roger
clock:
12:53
